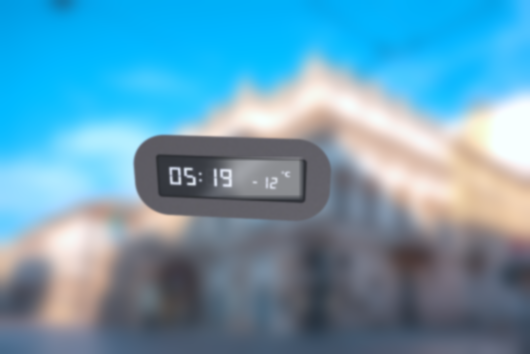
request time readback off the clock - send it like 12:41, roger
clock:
5:19
